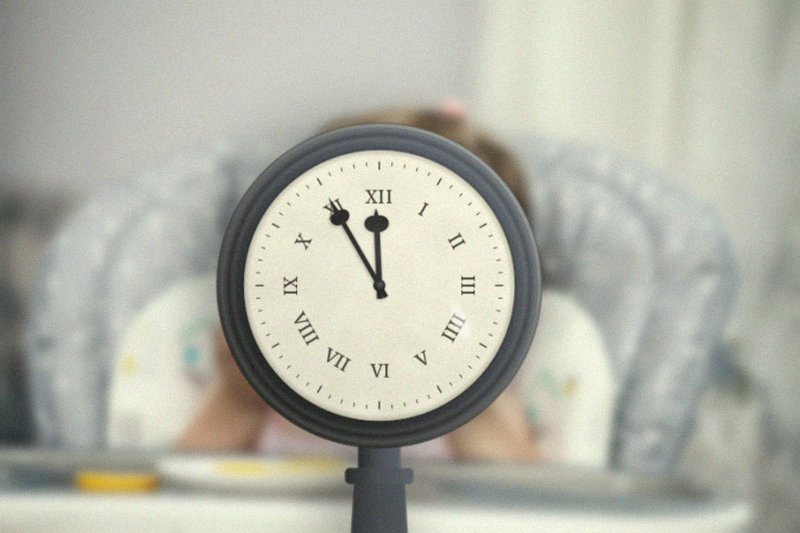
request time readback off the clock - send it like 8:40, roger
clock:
11:55
